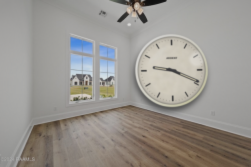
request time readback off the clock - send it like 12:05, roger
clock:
9:19
